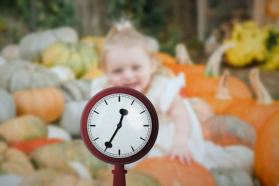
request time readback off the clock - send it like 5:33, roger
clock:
12:35
